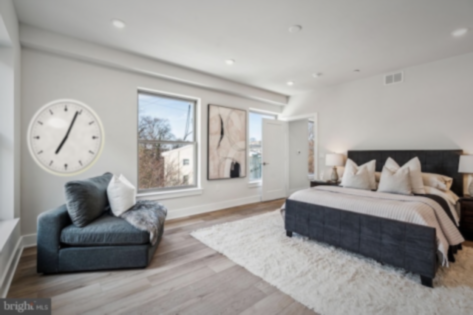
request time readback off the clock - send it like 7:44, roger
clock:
7:04
